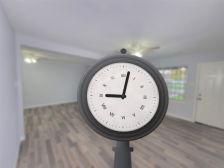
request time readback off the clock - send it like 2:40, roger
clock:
9:02
